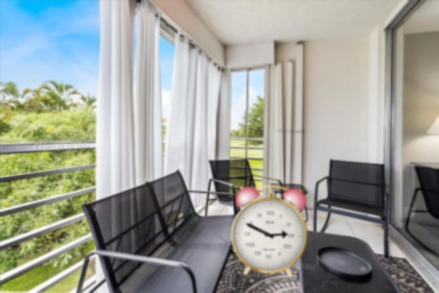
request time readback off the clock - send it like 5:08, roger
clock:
2:49
